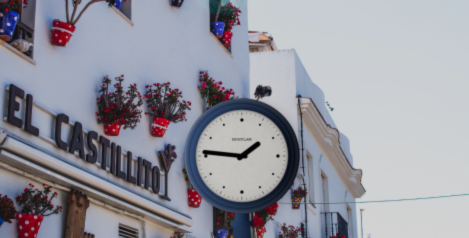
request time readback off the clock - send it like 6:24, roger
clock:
1:46
